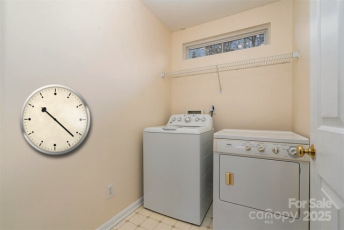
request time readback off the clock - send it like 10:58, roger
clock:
10:22
